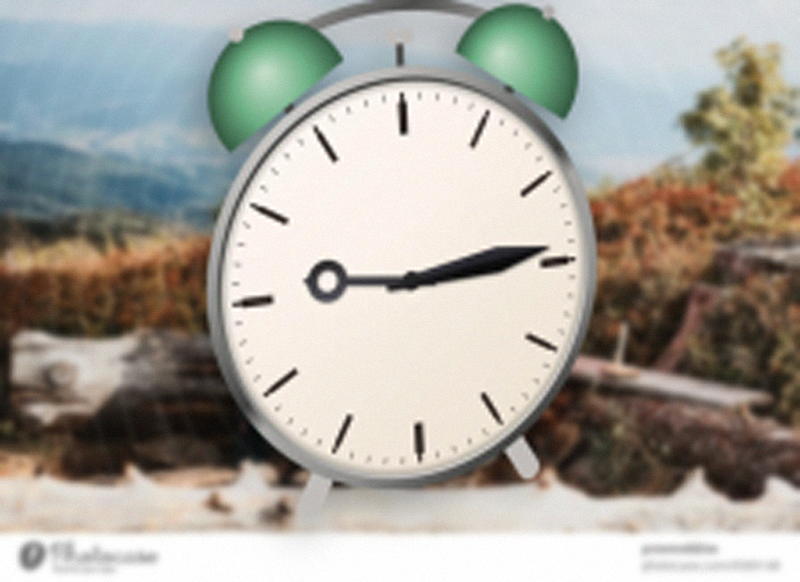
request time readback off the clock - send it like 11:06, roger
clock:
9:14
